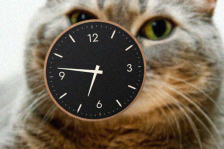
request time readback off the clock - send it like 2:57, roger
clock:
6:47
